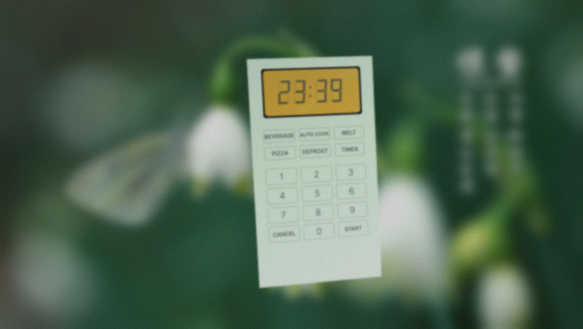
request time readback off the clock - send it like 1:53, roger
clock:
23:39
